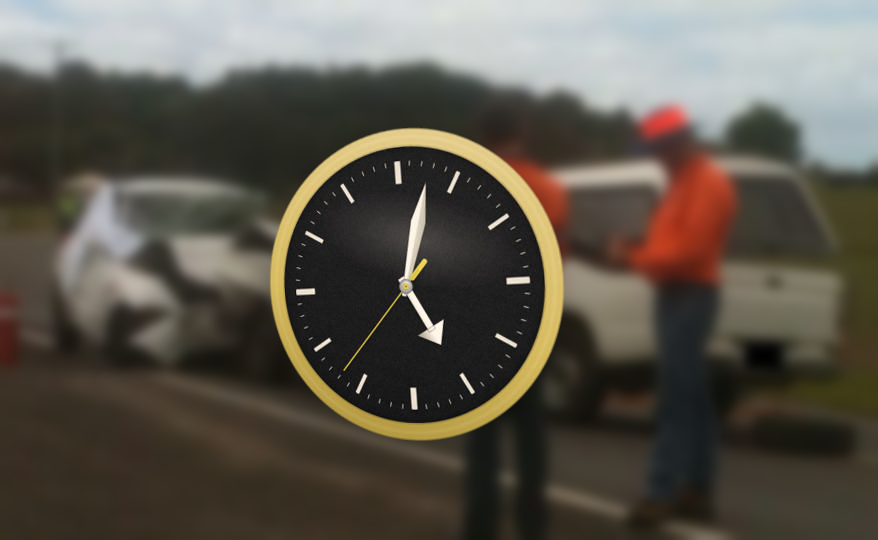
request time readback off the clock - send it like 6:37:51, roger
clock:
5:02:37
